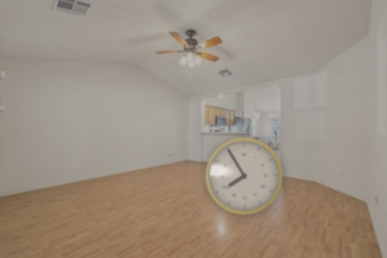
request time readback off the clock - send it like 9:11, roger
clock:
7:55
